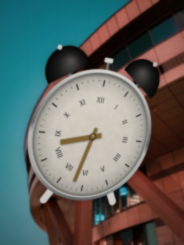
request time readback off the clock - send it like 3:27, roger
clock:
8:32
